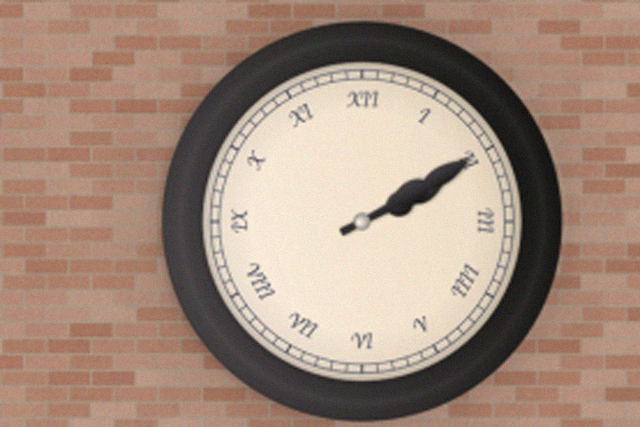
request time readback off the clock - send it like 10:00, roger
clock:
2:10
